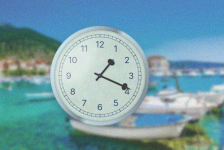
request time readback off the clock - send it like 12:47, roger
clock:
1:19
